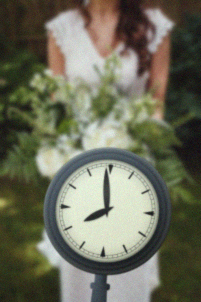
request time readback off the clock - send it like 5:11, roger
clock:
7:59
